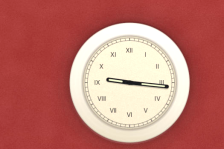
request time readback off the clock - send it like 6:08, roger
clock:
9:16
